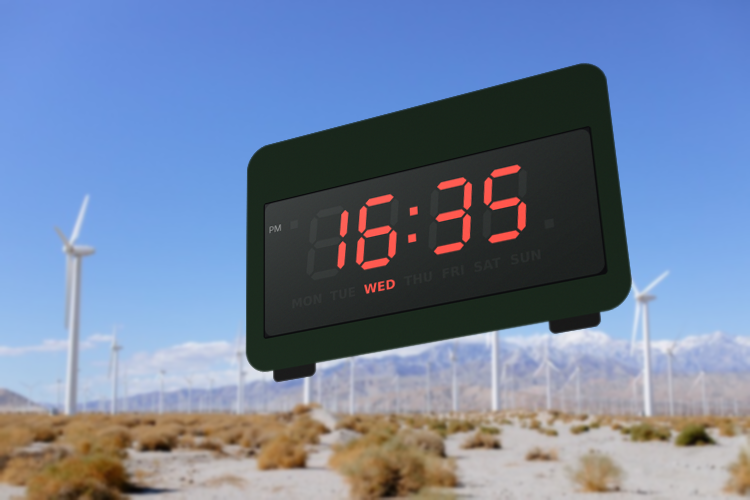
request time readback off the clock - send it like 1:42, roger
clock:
16:35
